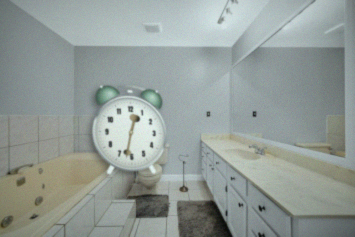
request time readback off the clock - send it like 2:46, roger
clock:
12:32
